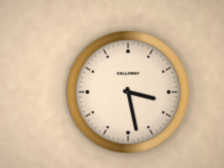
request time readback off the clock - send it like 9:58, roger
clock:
3:28
